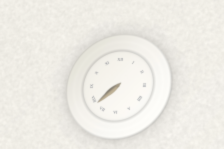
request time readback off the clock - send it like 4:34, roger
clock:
7:38
